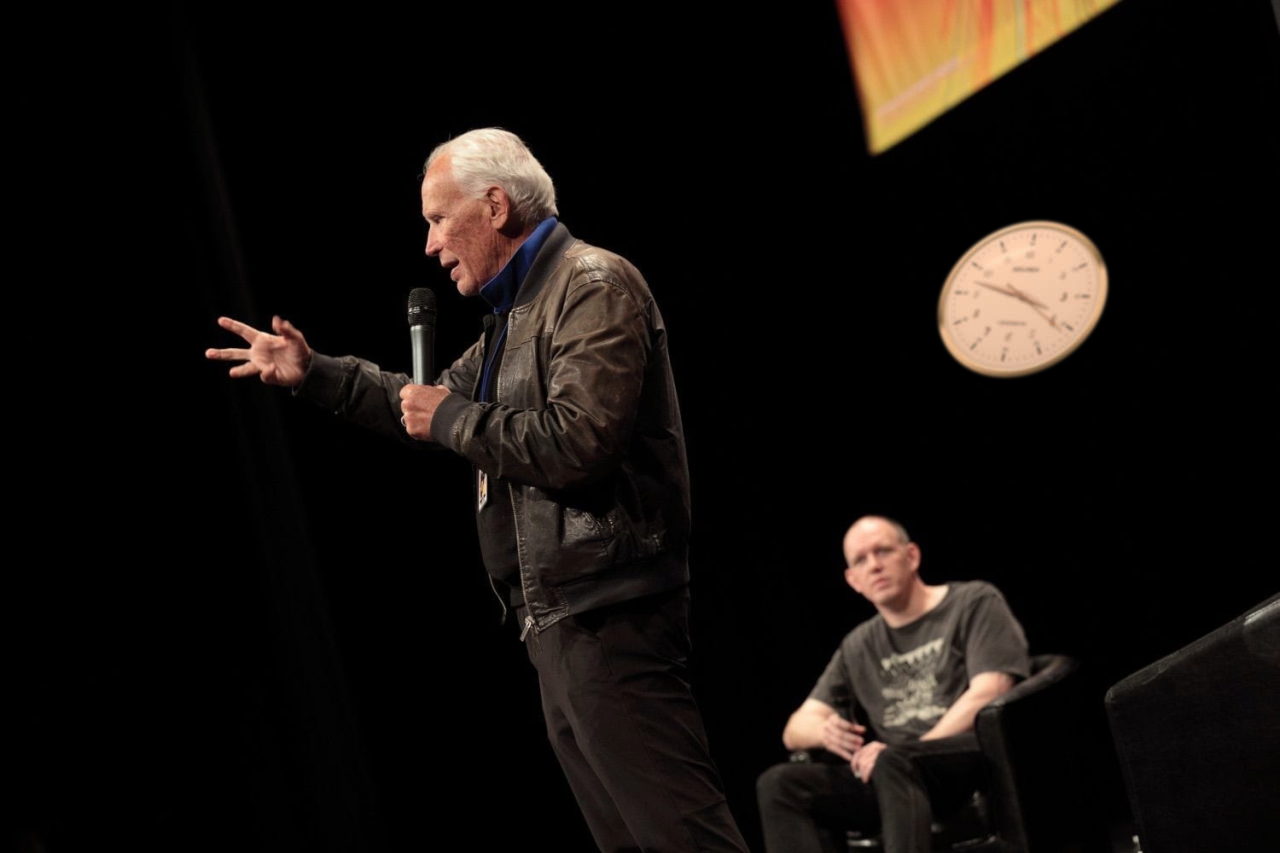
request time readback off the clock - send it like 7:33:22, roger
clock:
3:47:21
